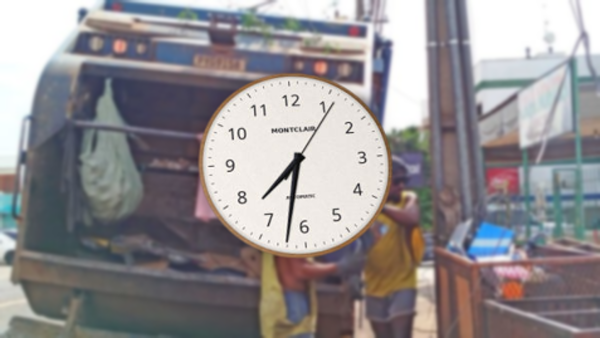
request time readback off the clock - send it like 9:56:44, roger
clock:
7:32:06
